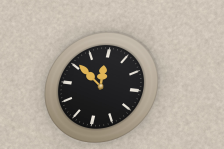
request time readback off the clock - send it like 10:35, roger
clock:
11:51
